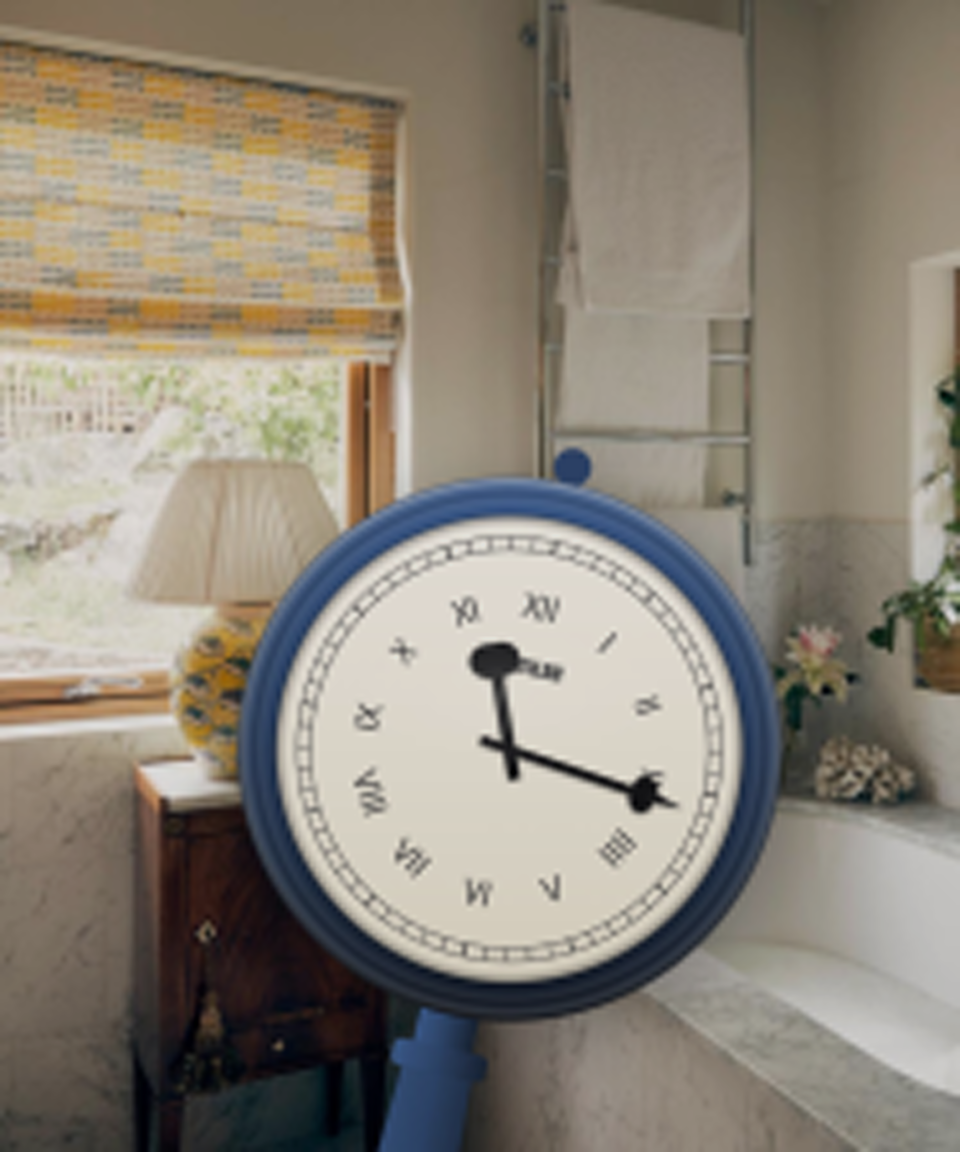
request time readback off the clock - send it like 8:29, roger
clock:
11:16
